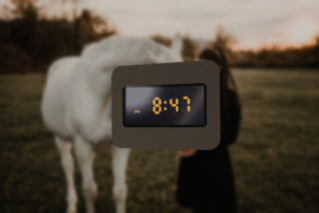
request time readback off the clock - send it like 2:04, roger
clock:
8:47
